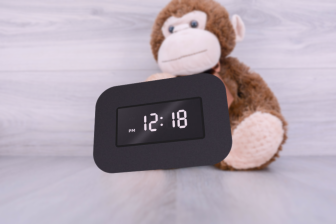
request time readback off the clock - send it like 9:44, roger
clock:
12:18
